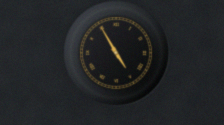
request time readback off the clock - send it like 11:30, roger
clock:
4:55
